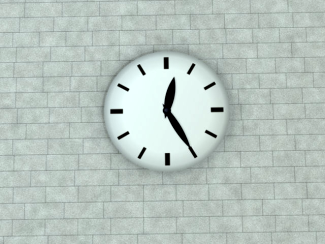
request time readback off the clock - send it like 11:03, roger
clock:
12:25
